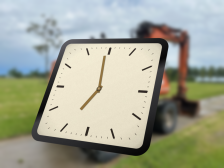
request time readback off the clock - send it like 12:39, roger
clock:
6:59
